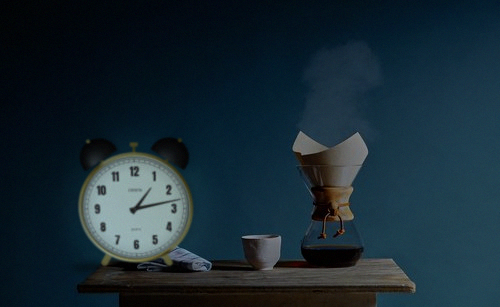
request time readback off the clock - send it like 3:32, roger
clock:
1:13
